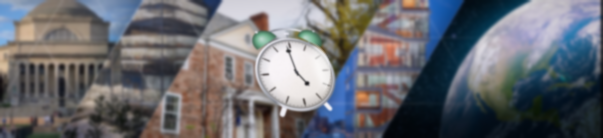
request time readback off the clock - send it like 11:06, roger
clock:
4:59
